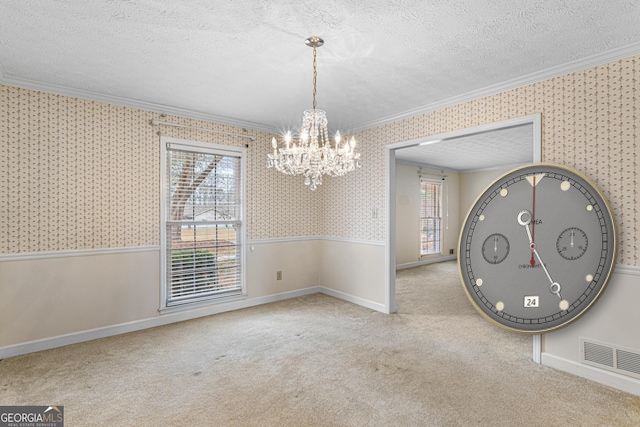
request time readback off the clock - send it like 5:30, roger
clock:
11:25
